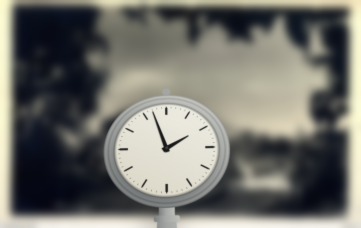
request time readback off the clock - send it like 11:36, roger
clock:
1:57
